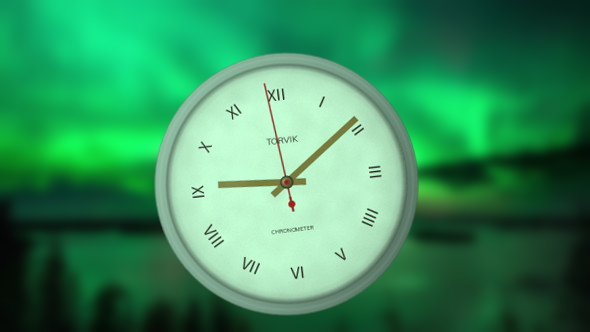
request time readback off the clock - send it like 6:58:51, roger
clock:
9:08:59
